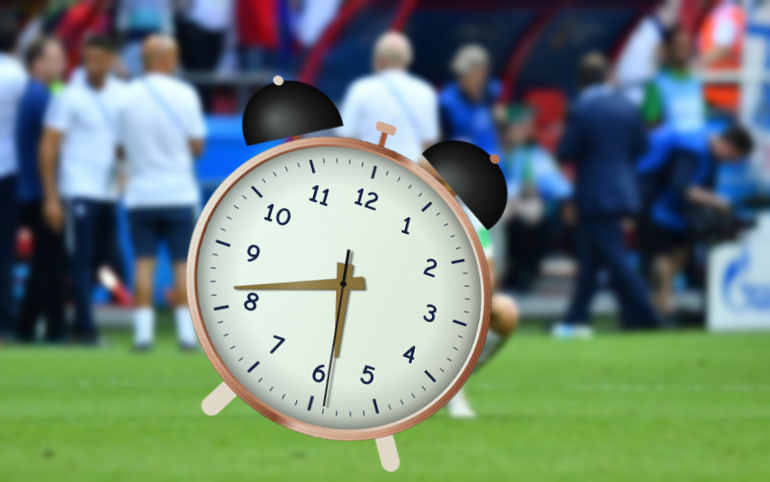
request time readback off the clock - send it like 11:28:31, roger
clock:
5:41:29
